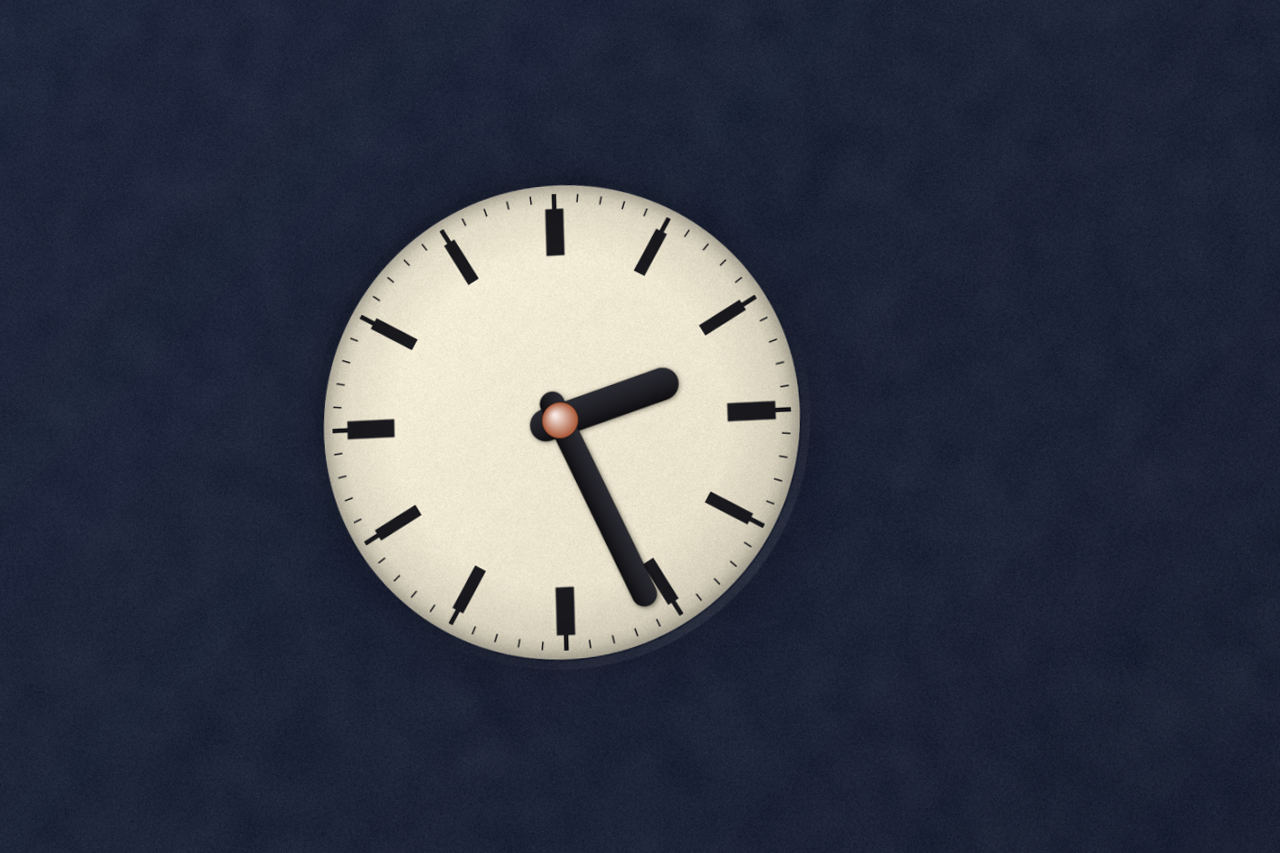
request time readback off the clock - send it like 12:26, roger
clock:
2:26
